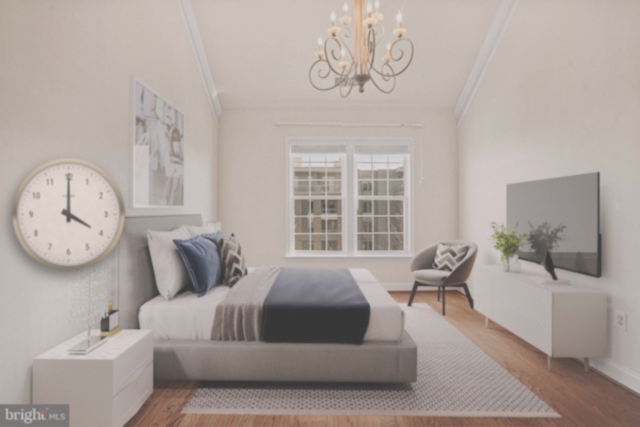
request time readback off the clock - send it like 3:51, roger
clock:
4:00
